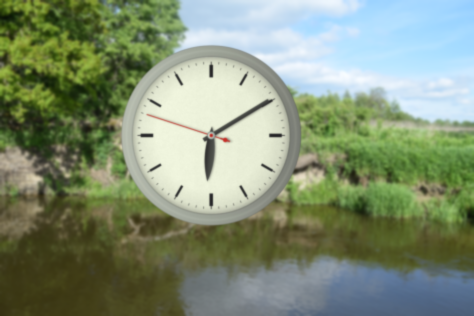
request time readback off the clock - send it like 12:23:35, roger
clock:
6:09:48
